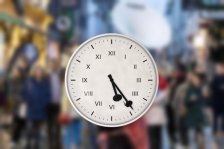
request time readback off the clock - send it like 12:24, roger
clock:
5:24
